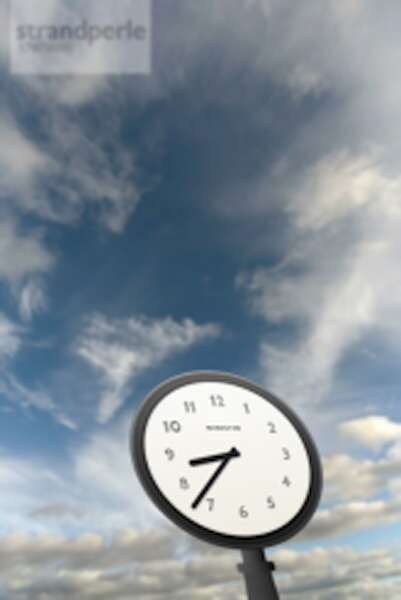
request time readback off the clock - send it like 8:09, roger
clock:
8:37
